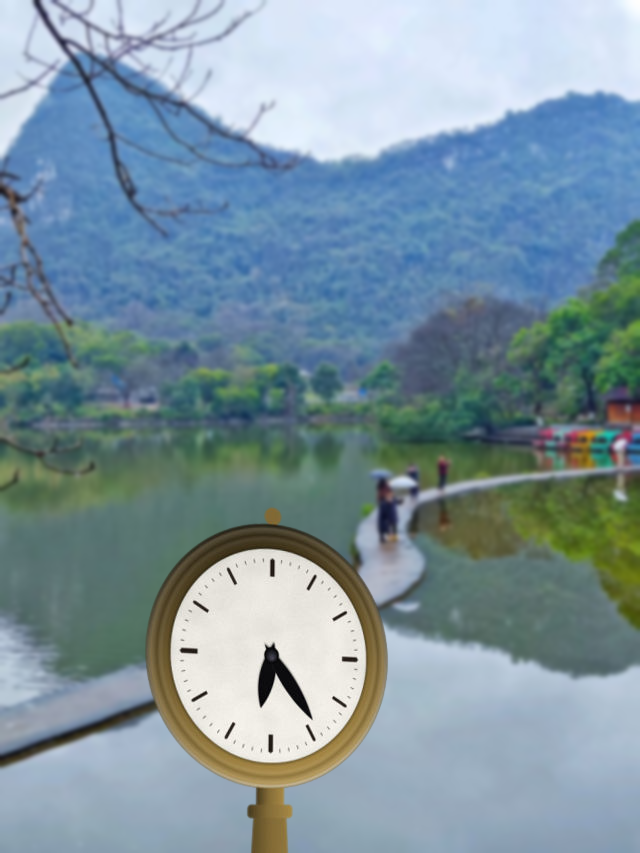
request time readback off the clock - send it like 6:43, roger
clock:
6:24
